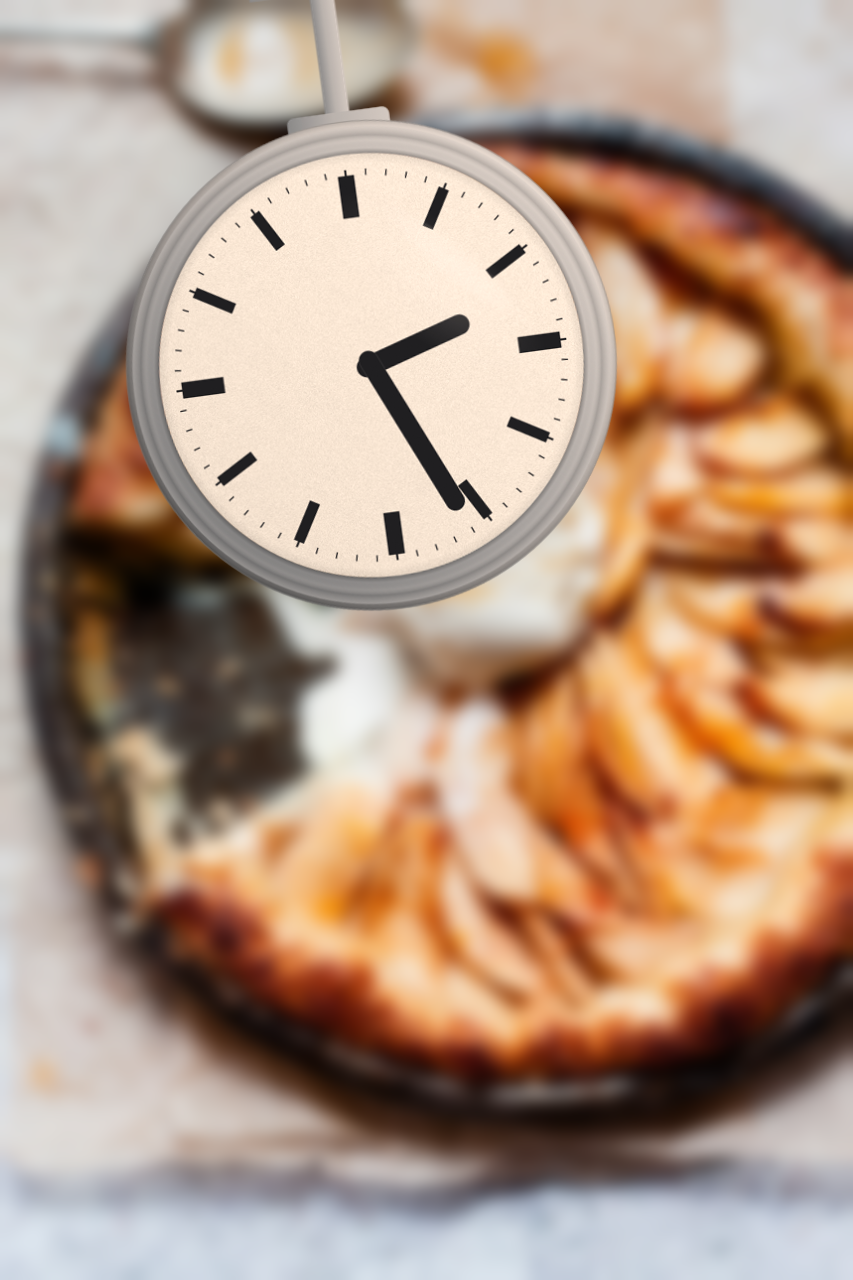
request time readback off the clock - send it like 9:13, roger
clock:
2:26
